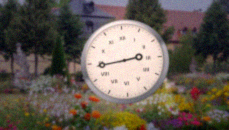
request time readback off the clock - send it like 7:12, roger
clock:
2:44
